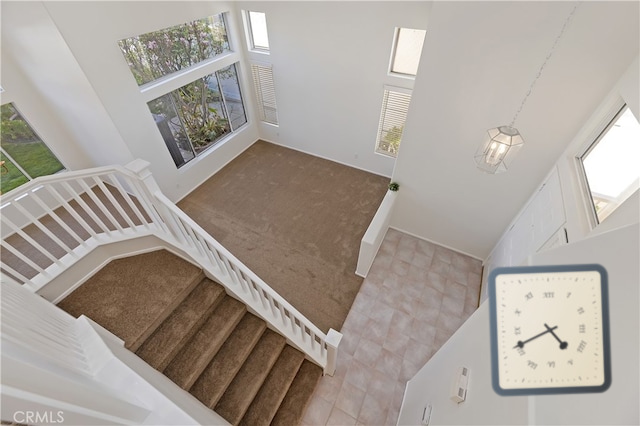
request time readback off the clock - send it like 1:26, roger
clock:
4:41
